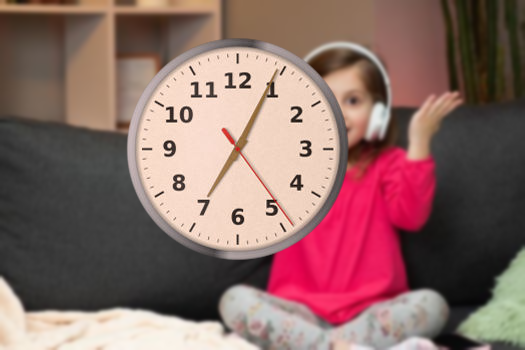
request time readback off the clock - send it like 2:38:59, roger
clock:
7:04:24
